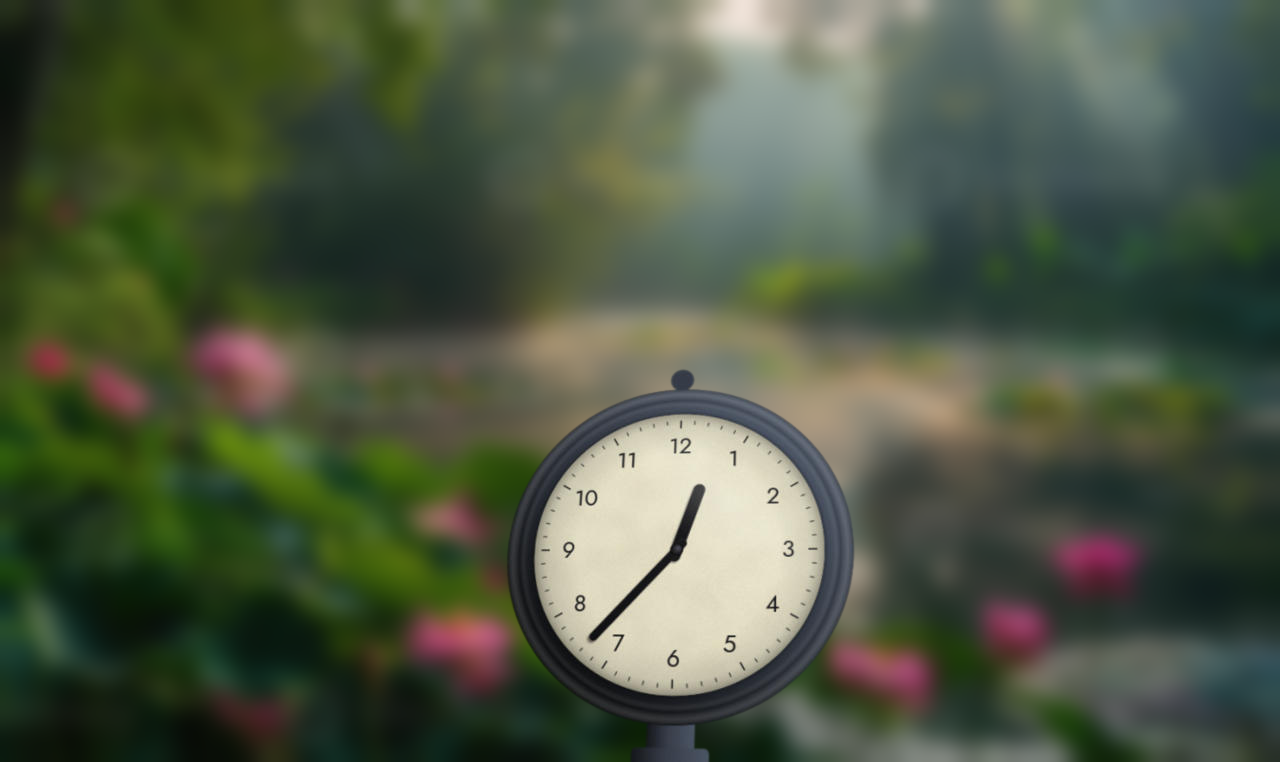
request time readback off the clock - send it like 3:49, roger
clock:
12:37
